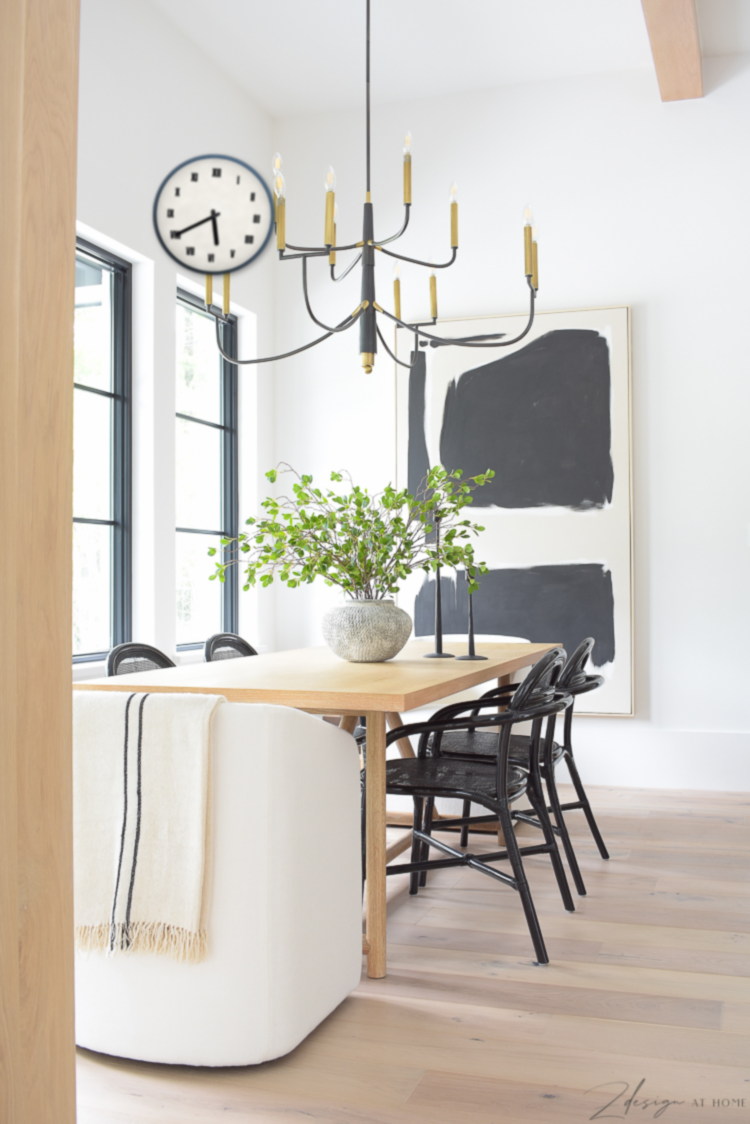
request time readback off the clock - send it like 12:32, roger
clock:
5:40
